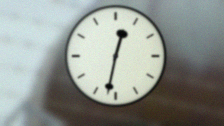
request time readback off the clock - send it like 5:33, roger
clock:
12:32
